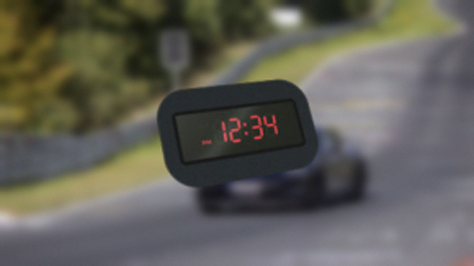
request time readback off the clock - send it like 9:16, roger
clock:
12:34
